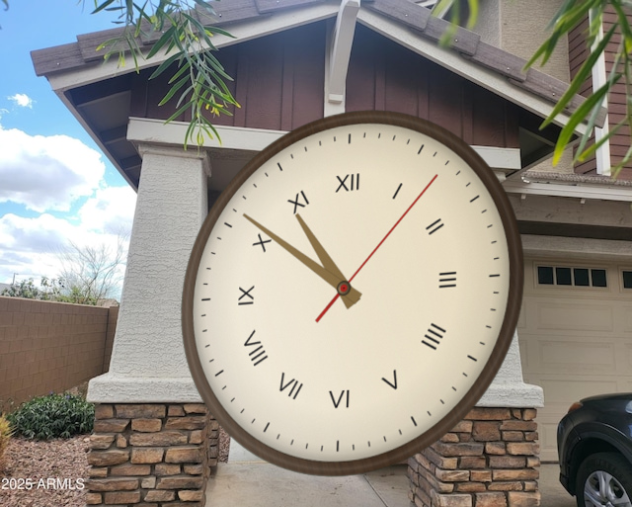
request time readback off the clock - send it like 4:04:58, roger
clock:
10:51:07
